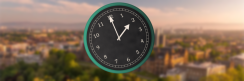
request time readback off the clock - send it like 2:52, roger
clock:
2:00
